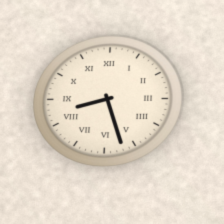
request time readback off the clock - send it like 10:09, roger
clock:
8:27
